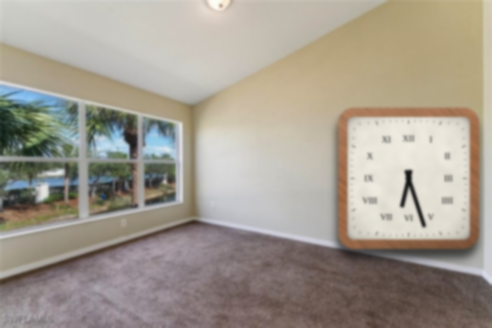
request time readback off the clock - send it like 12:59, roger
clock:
6:27
